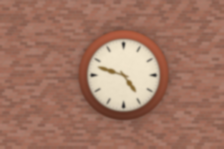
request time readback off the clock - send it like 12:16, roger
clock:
4:48
